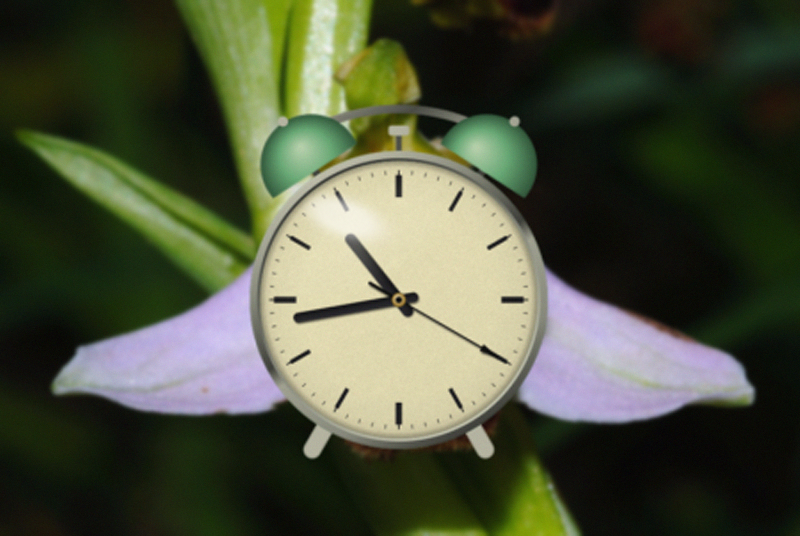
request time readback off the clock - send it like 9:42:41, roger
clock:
10:43:20
